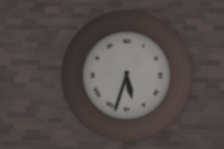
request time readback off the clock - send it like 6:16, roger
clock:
5:33
